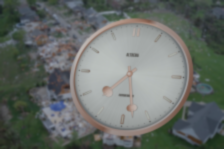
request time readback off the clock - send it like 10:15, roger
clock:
7:28
